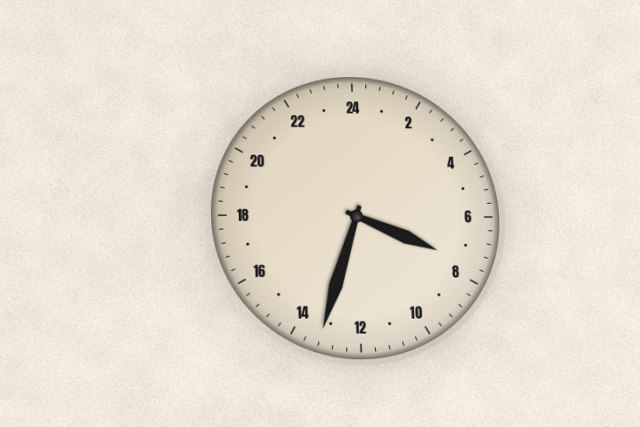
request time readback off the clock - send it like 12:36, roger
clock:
7:33
